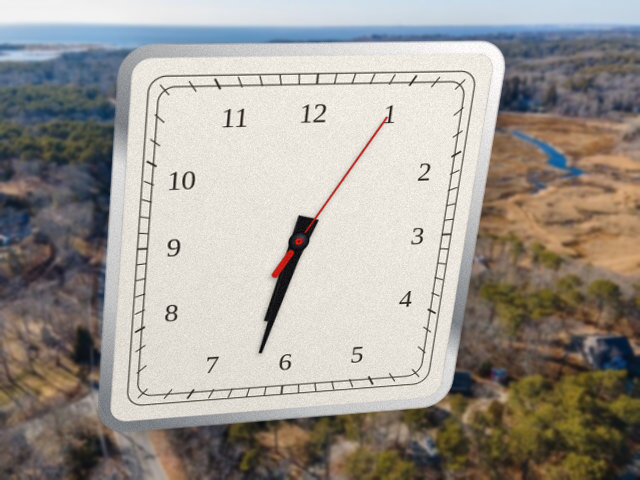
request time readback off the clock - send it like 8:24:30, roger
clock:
6:32:05
